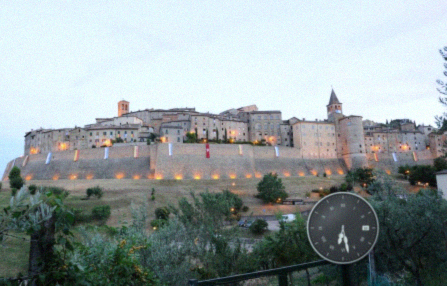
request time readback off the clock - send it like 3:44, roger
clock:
6:28
